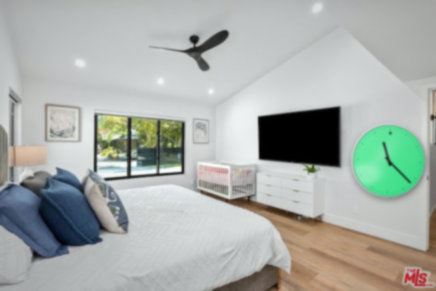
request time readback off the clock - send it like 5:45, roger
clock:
11:22
